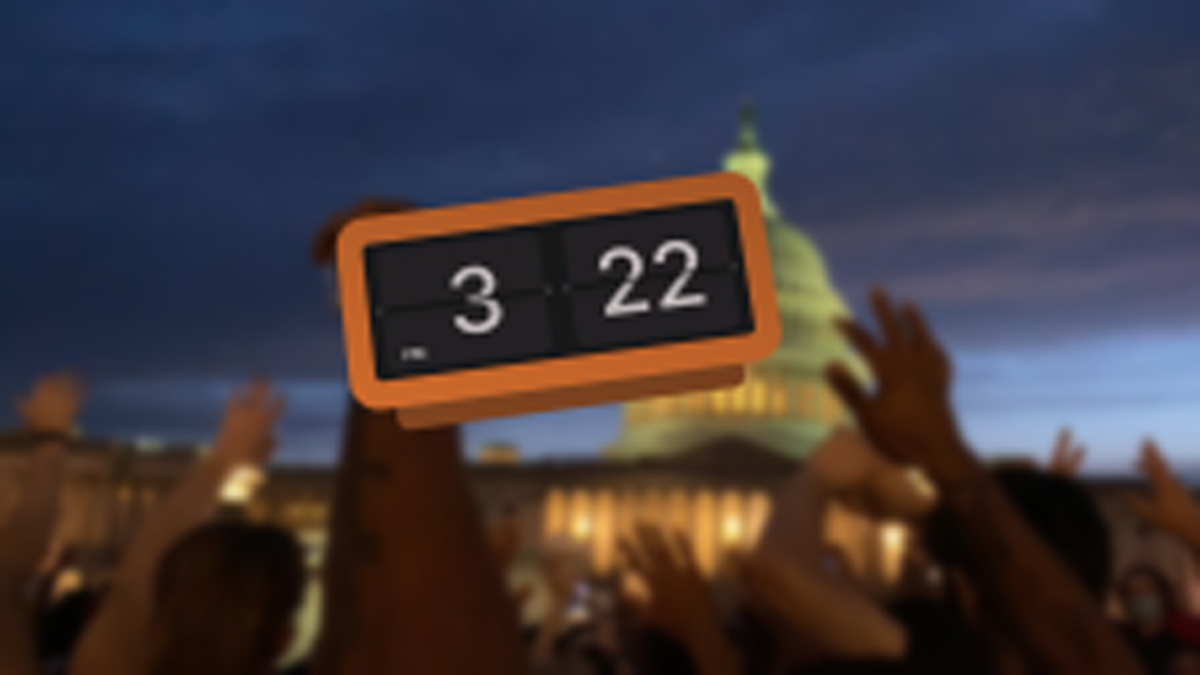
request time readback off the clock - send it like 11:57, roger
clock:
3:22
